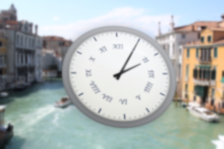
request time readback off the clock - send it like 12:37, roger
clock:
2:05
